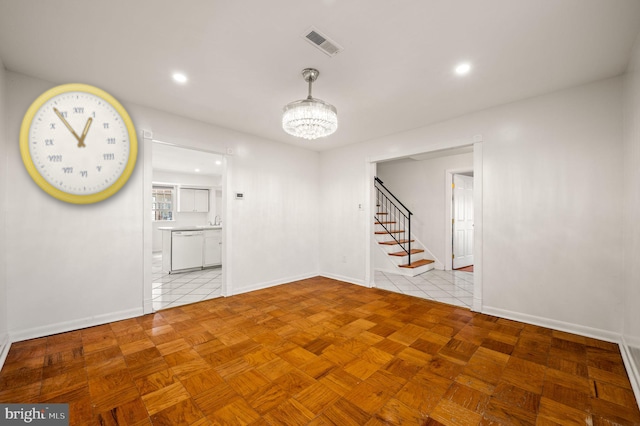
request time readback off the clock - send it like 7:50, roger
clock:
12:54
